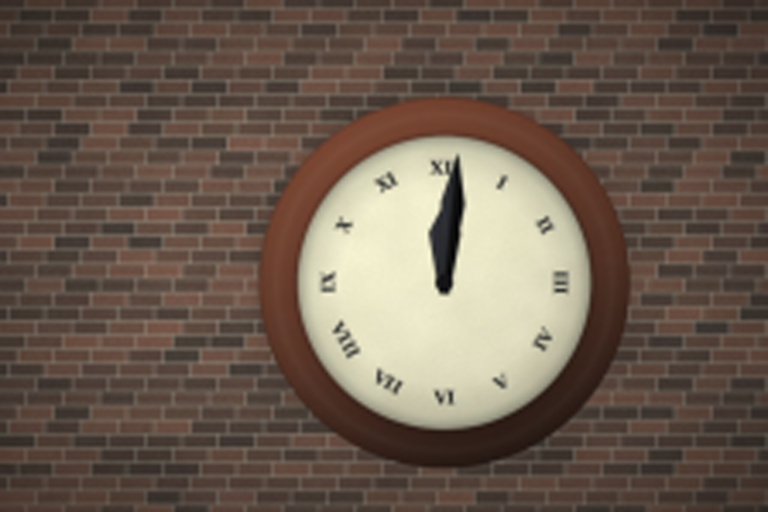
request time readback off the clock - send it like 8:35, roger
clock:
12:01
